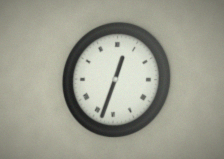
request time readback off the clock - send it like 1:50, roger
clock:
12:33
